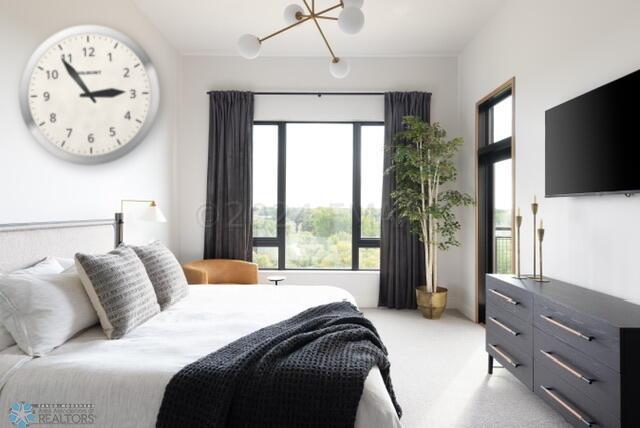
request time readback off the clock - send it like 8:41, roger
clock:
2:54
